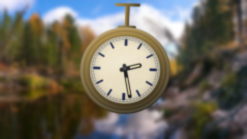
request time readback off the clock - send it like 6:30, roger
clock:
2:28
